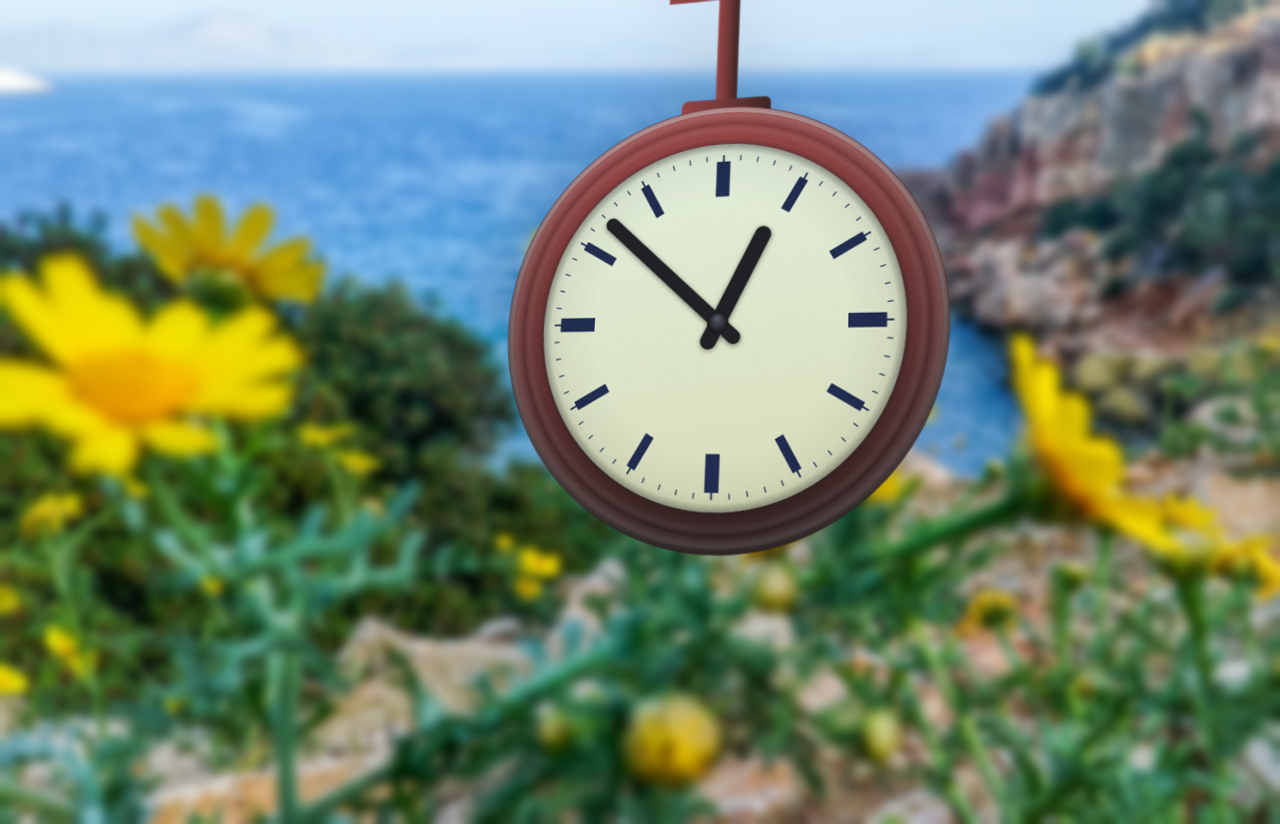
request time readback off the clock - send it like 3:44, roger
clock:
12:52
